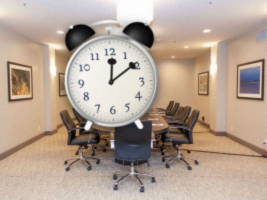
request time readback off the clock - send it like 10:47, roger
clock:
12:09
